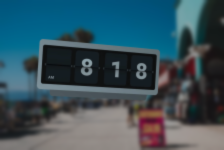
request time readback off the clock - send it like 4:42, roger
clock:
8:18
